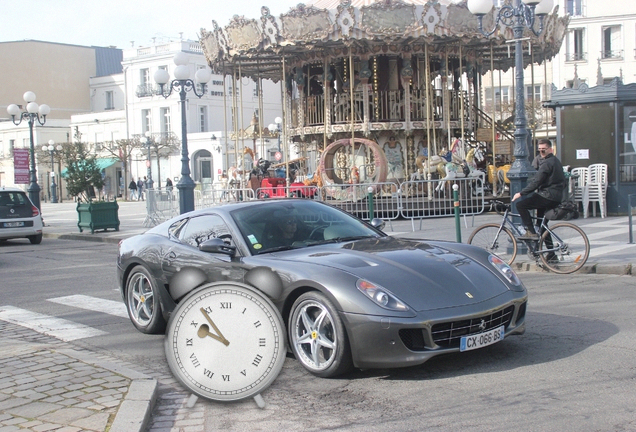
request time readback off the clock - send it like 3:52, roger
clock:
9:54
